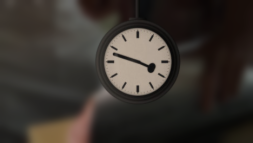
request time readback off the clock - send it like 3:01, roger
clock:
3:48
